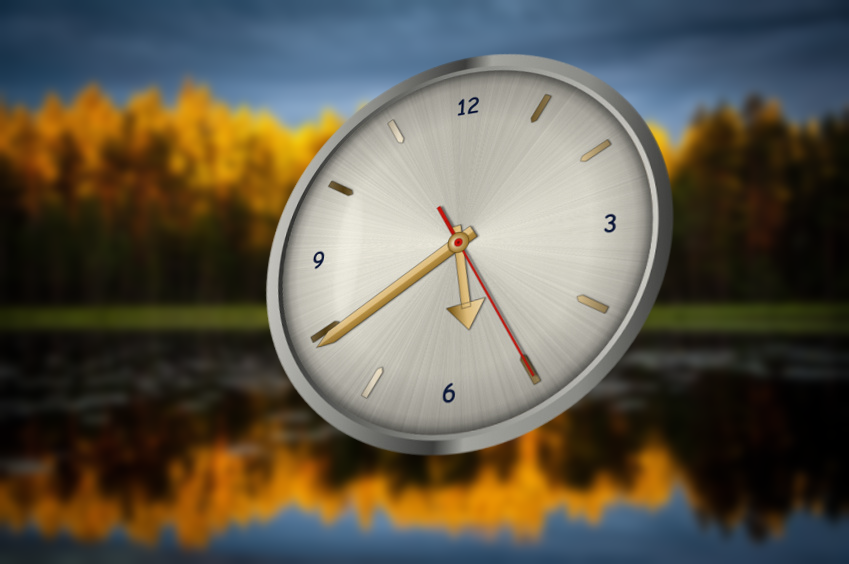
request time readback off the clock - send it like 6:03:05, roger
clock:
5:39:25
